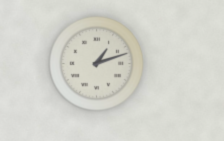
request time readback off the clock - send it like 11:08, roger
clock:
1:12
